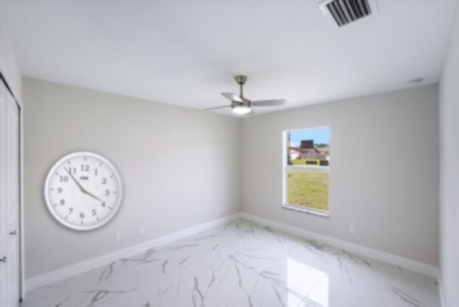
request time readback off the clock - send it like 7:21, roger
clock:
3:53
